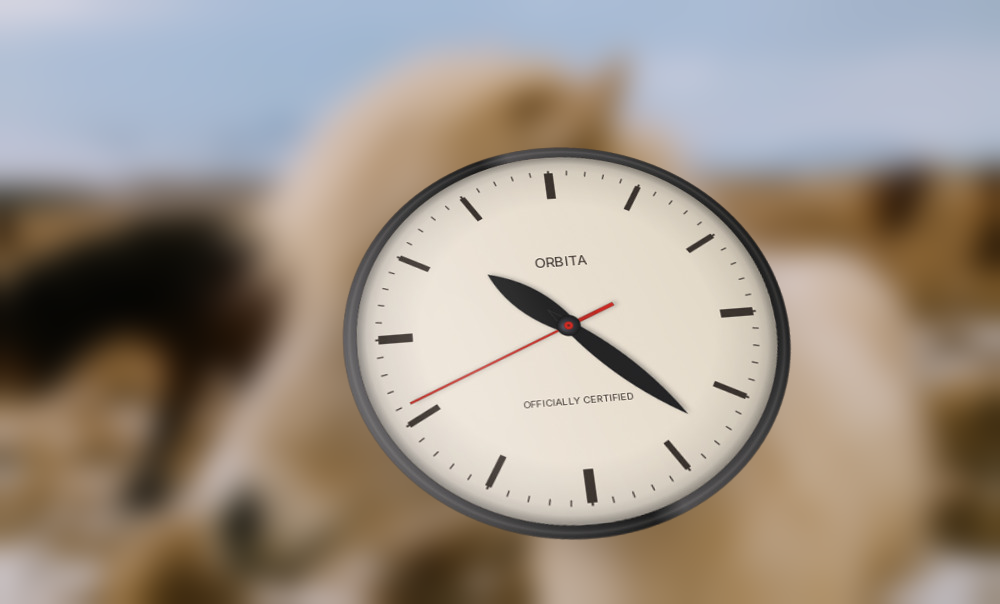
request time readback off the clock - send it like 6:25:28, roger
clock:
10:22:41
